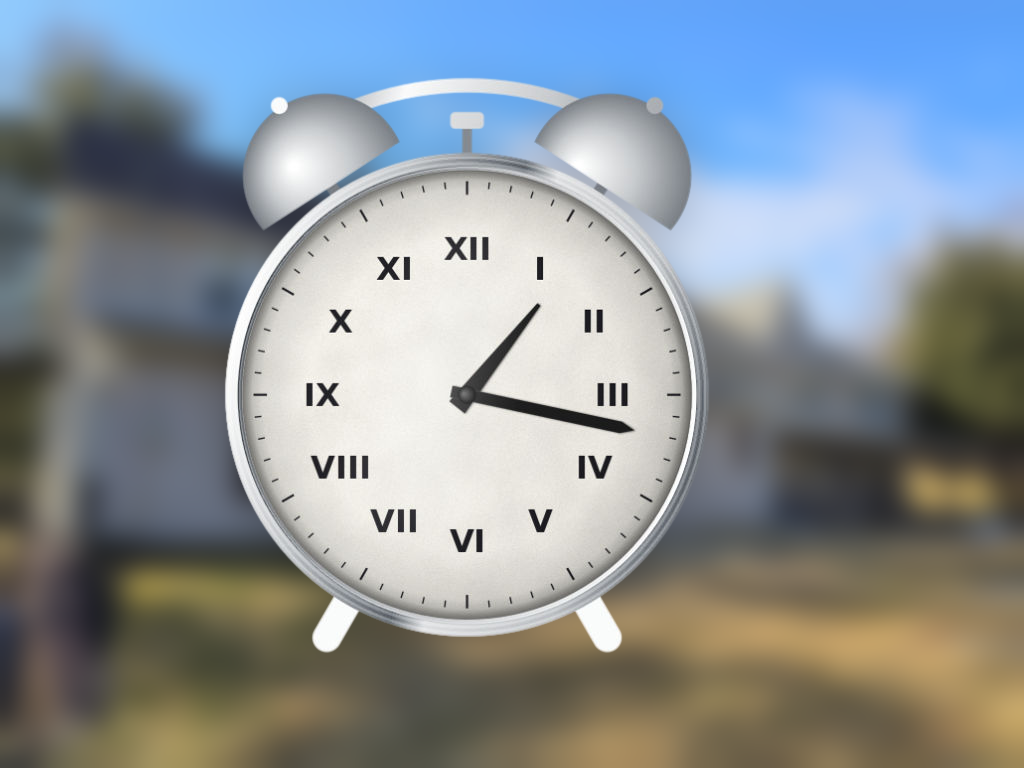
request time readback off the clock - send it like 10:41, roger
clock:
1:17
